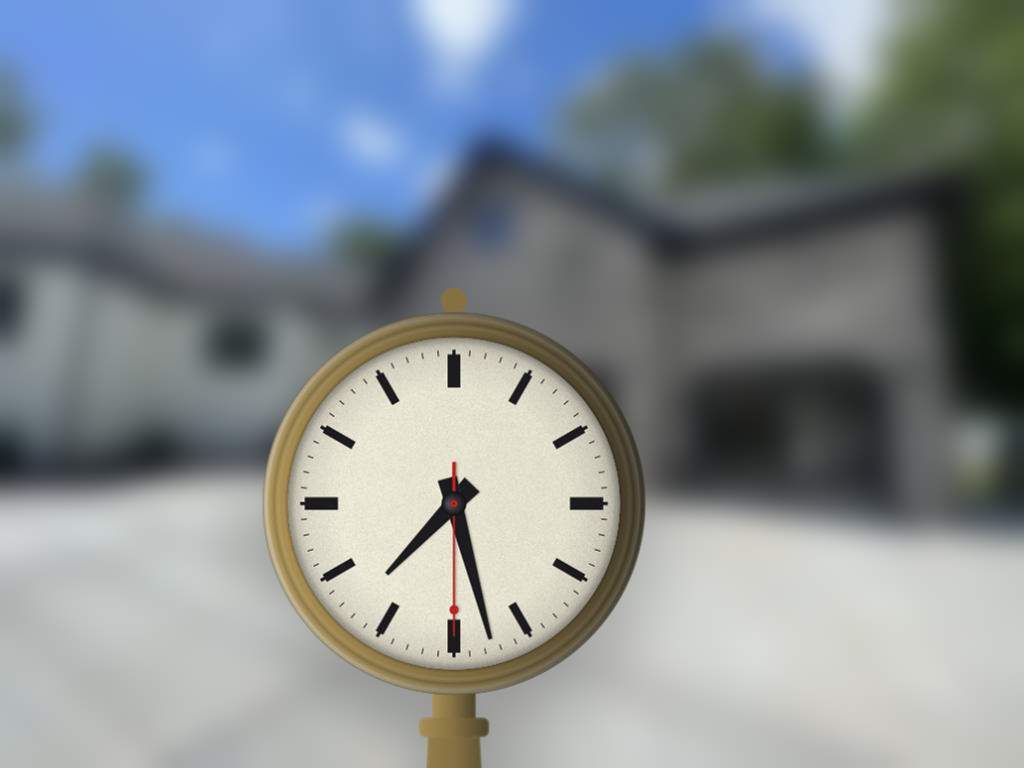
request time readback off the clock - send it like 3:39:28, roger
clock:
7:27:30
